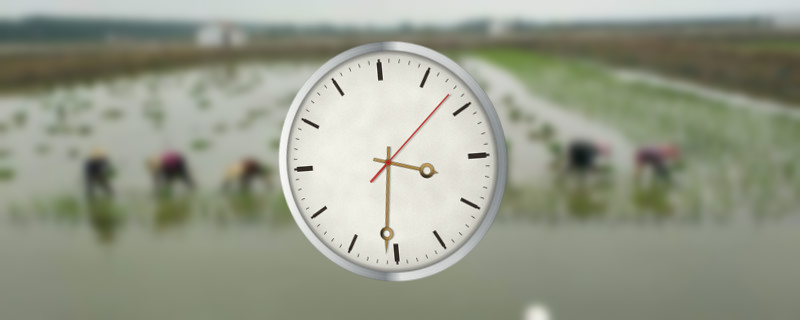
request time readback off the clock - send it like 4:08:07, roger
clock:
3:31:08
